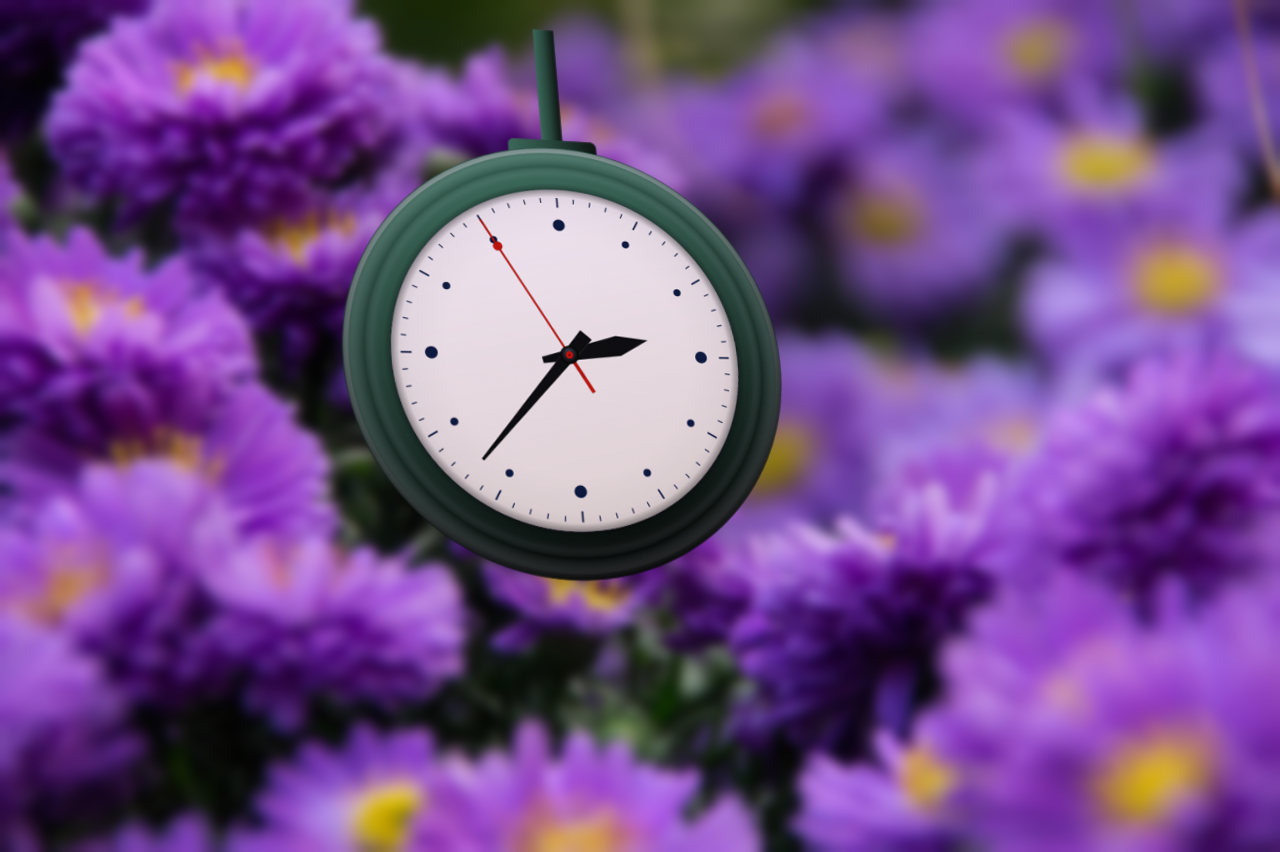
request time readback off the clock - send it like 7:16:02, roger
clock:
2:36:55
